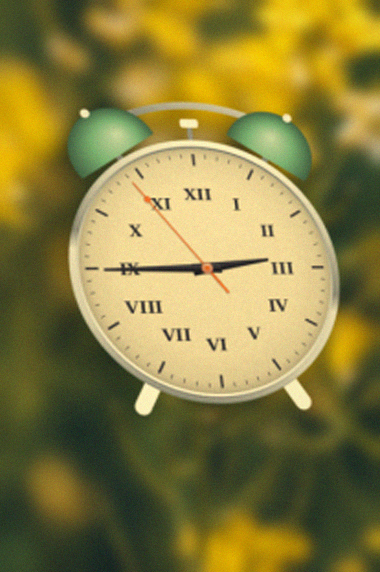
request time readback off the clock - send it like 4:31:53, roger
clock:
2:44:54
